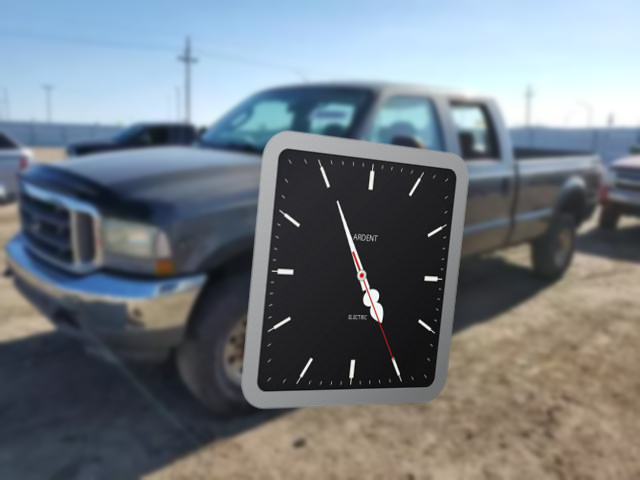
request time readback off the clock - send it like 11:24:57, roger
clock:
4:55:25
